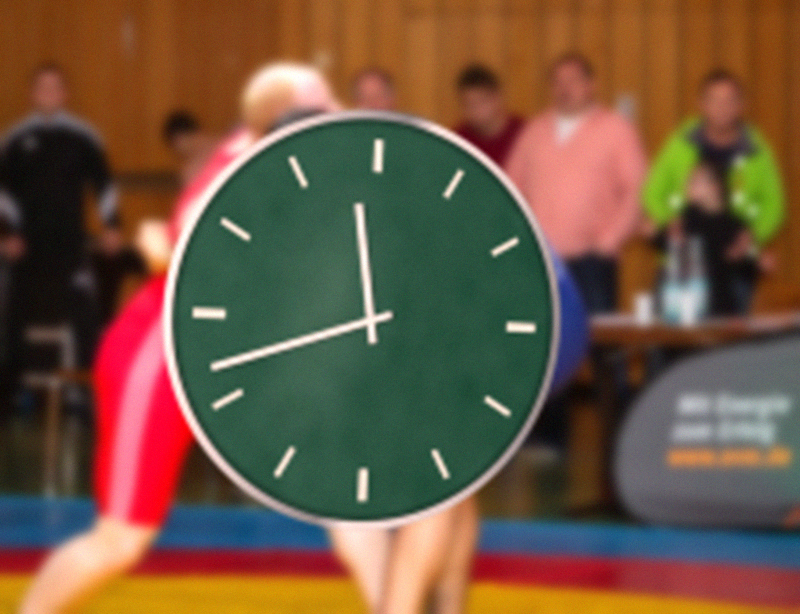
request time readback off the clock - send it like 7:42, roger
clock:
11:42
